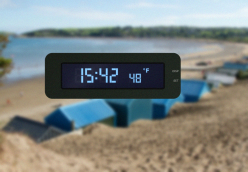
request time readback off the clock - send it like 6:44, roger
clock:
15:42
